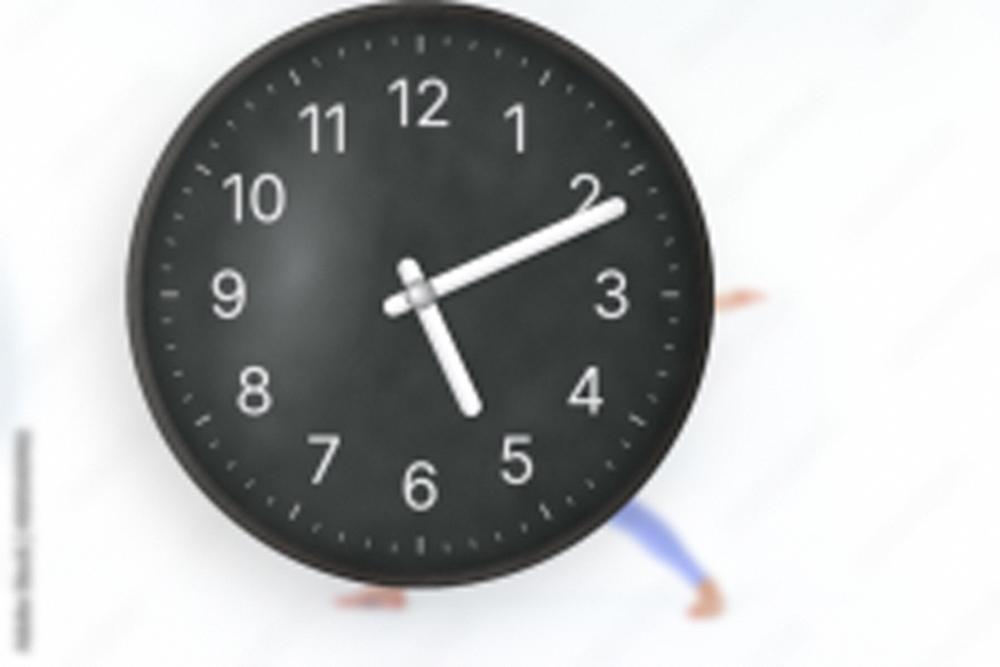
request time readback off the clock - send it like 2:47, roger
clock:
5:11
